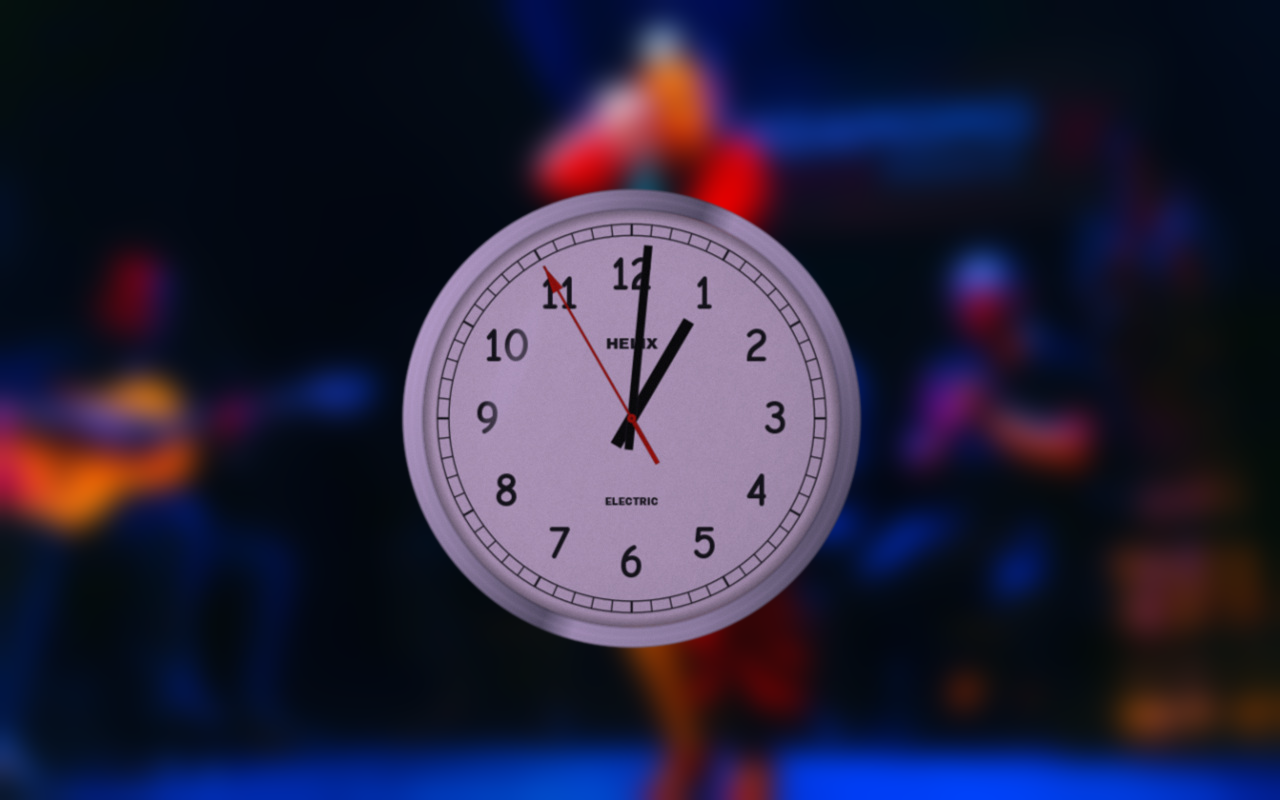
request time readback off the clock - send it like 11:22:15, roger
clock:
1:00:55
